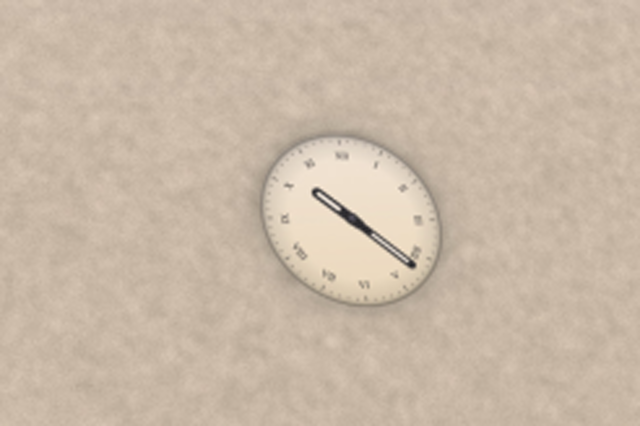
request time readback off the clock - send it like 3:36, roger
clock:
10:22
